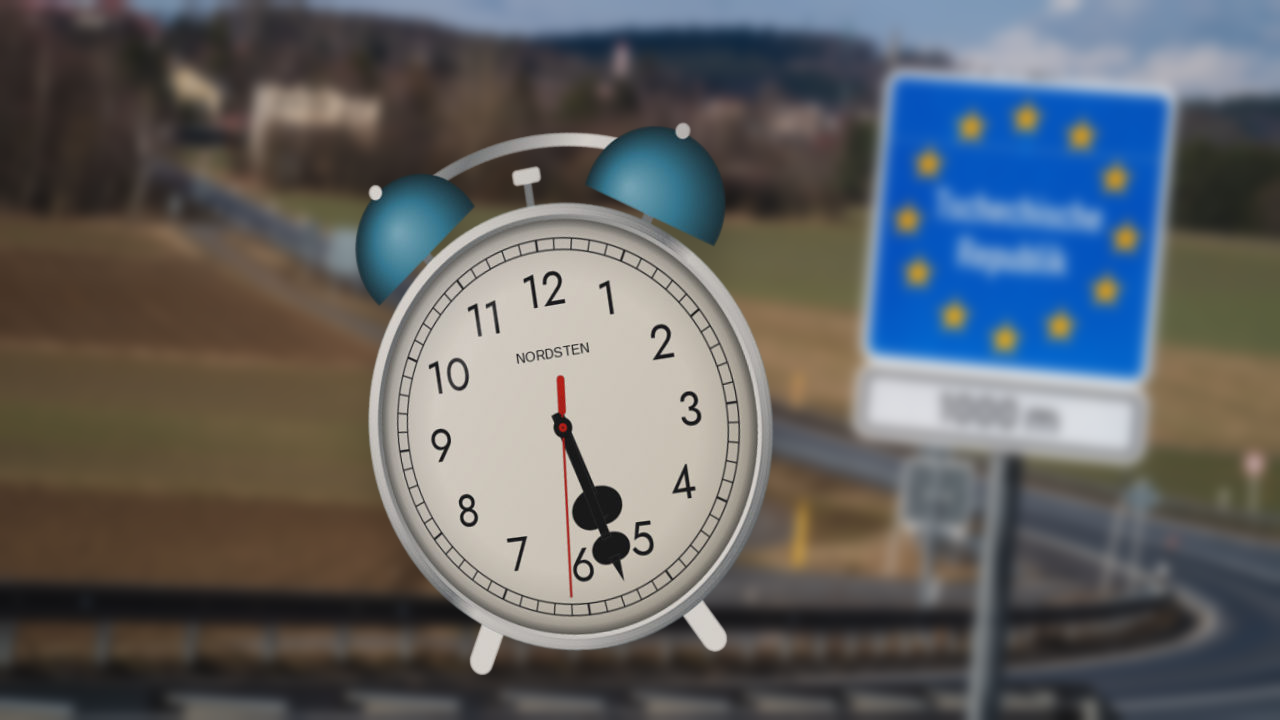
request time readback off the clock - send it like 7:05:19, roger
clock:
5:27:31
